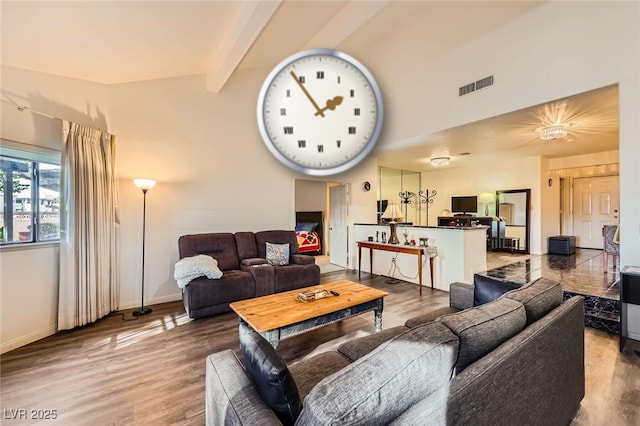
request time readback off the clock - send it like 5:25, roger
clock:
1:54
